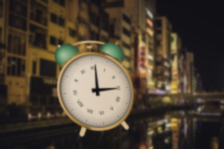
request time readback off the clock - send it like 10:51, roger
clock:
3:01
